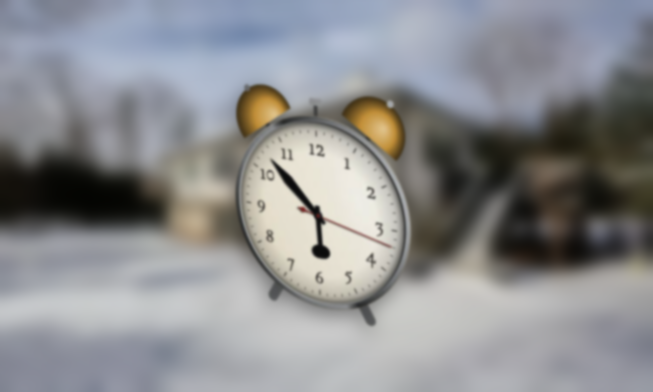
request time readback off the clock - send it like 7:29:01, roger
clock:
5:52:17
